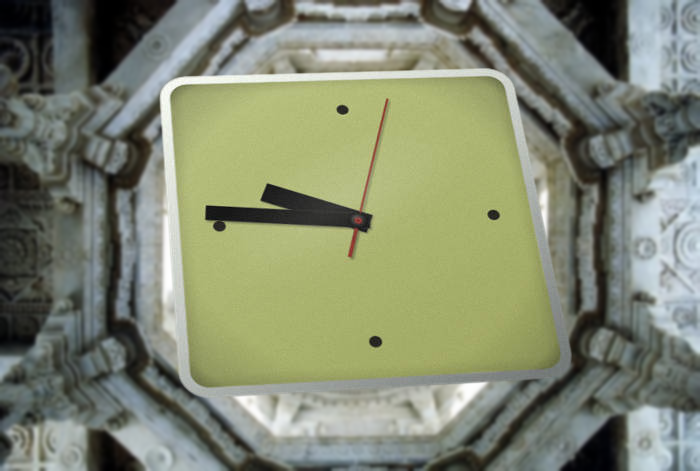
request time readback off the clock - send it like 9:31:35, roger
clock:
9:46:03
